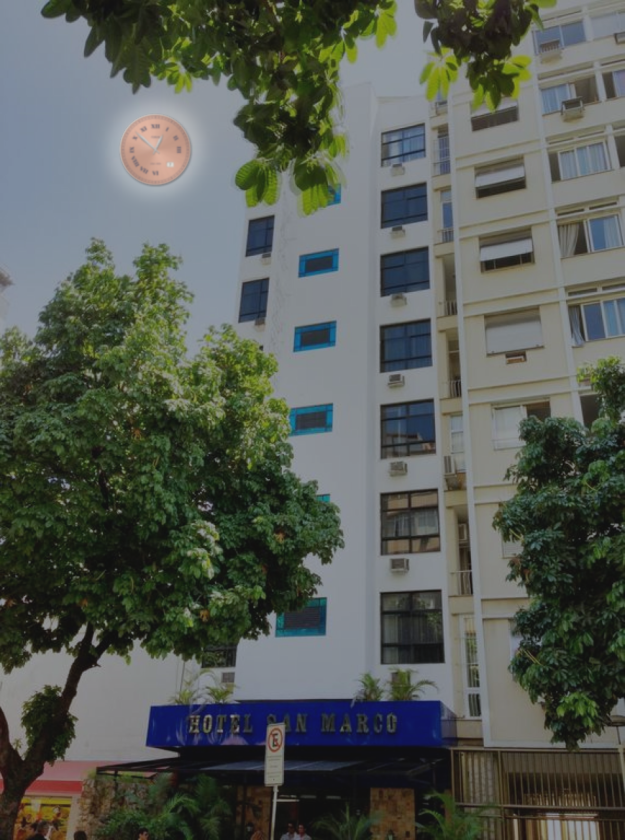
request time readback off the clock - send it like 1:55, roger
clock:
12:52
